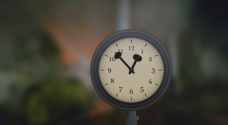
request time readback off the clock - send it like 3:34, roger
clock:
12:53
